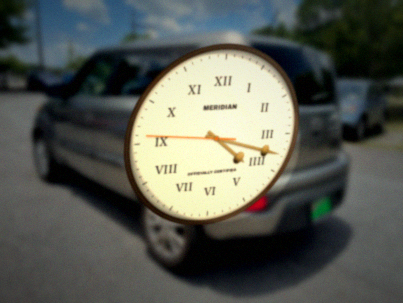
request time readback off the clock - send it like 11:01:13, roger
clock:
4:17:46
